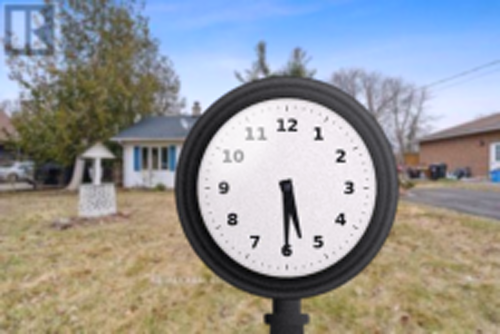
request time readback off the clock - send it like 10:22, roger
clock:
5:30
